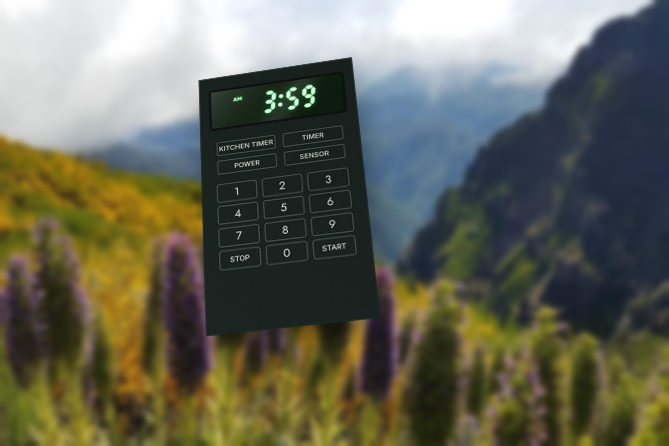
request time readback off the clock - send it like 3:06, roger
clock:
3:59
